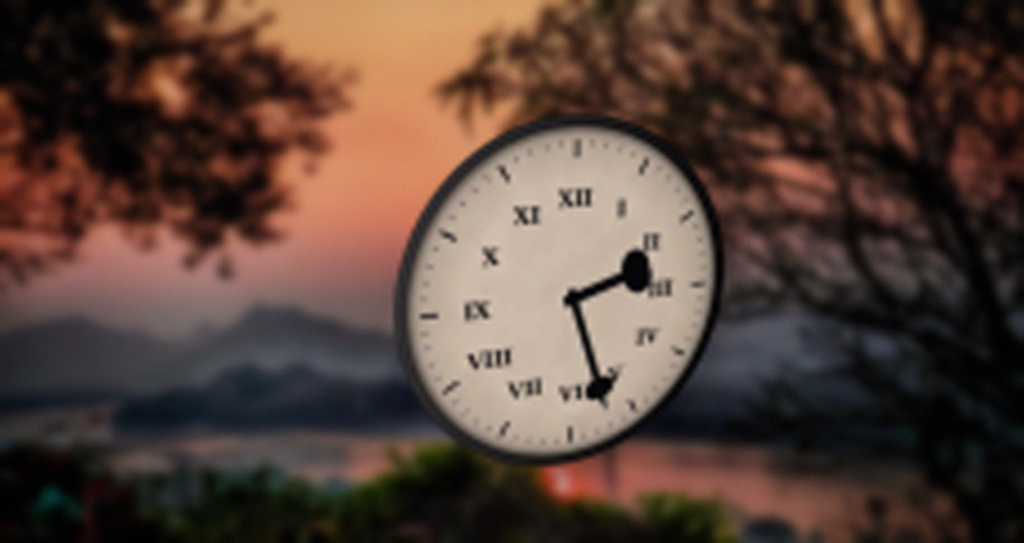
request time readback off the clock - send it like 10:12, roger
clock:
2:27
